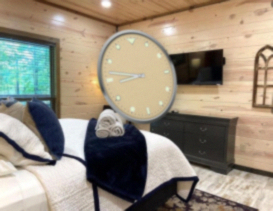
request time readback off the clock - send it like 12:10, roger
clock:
8:47
